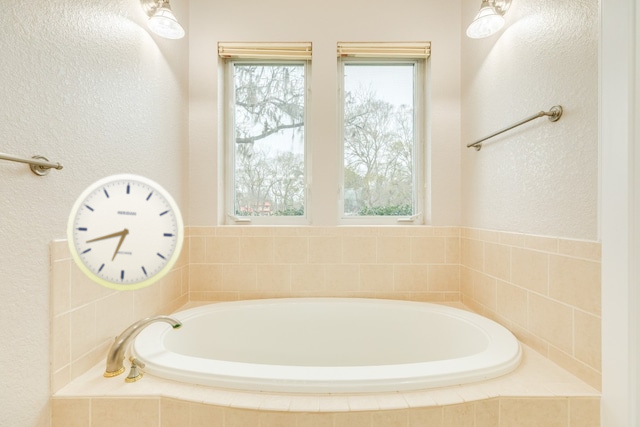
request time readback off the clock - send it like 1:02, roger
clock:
6:42
